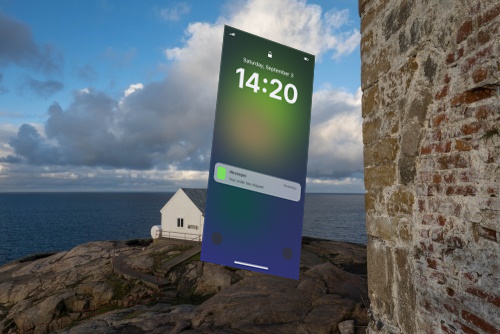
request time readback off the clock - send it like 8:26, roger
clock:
14:20
